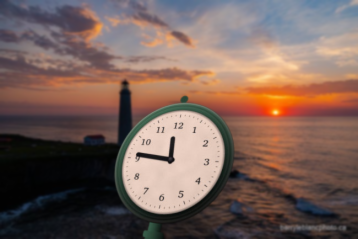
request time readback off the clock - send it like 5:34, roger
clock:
11:46
